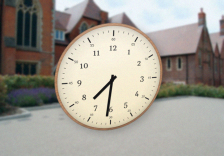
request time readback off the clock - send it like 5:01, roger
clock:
7:31
